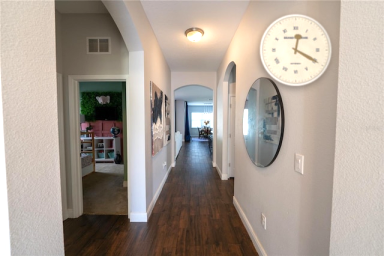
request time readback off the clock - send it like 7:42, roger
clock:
12:20
